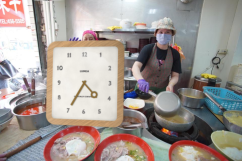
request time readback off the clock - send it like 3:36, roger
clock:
4:35
